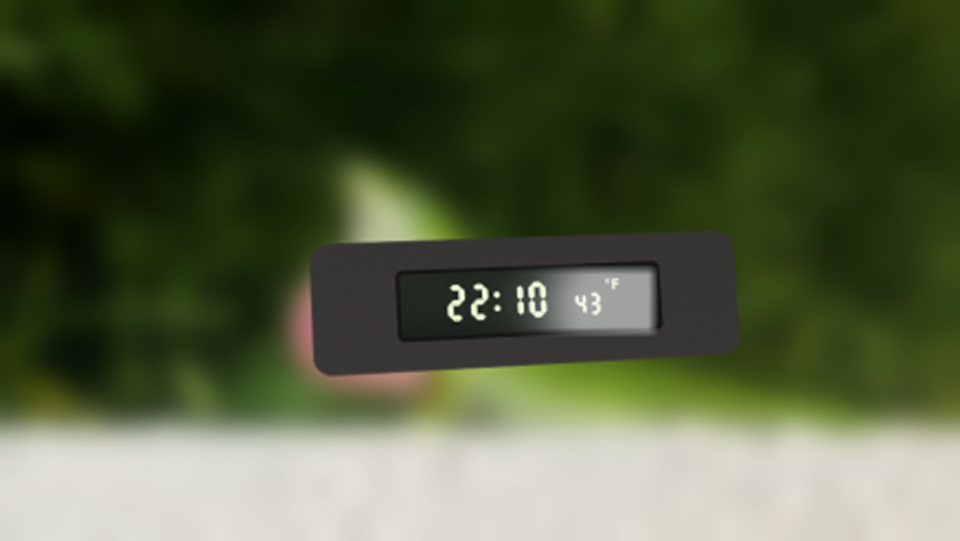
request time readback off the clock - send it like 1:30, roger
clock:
22:10
